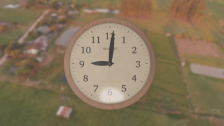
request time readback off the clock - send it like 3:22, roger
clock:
9:01
